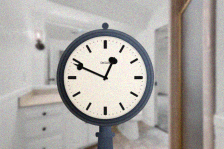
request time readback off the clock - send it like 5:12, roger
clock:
12:49
